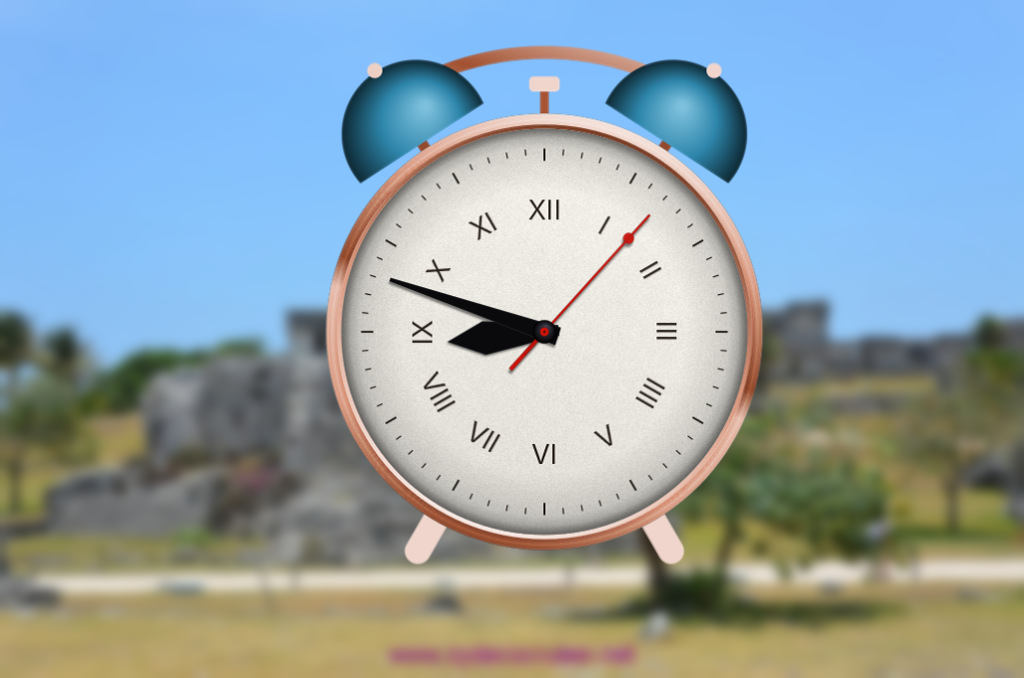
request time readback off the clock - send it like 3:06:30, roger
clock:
8:48:07
